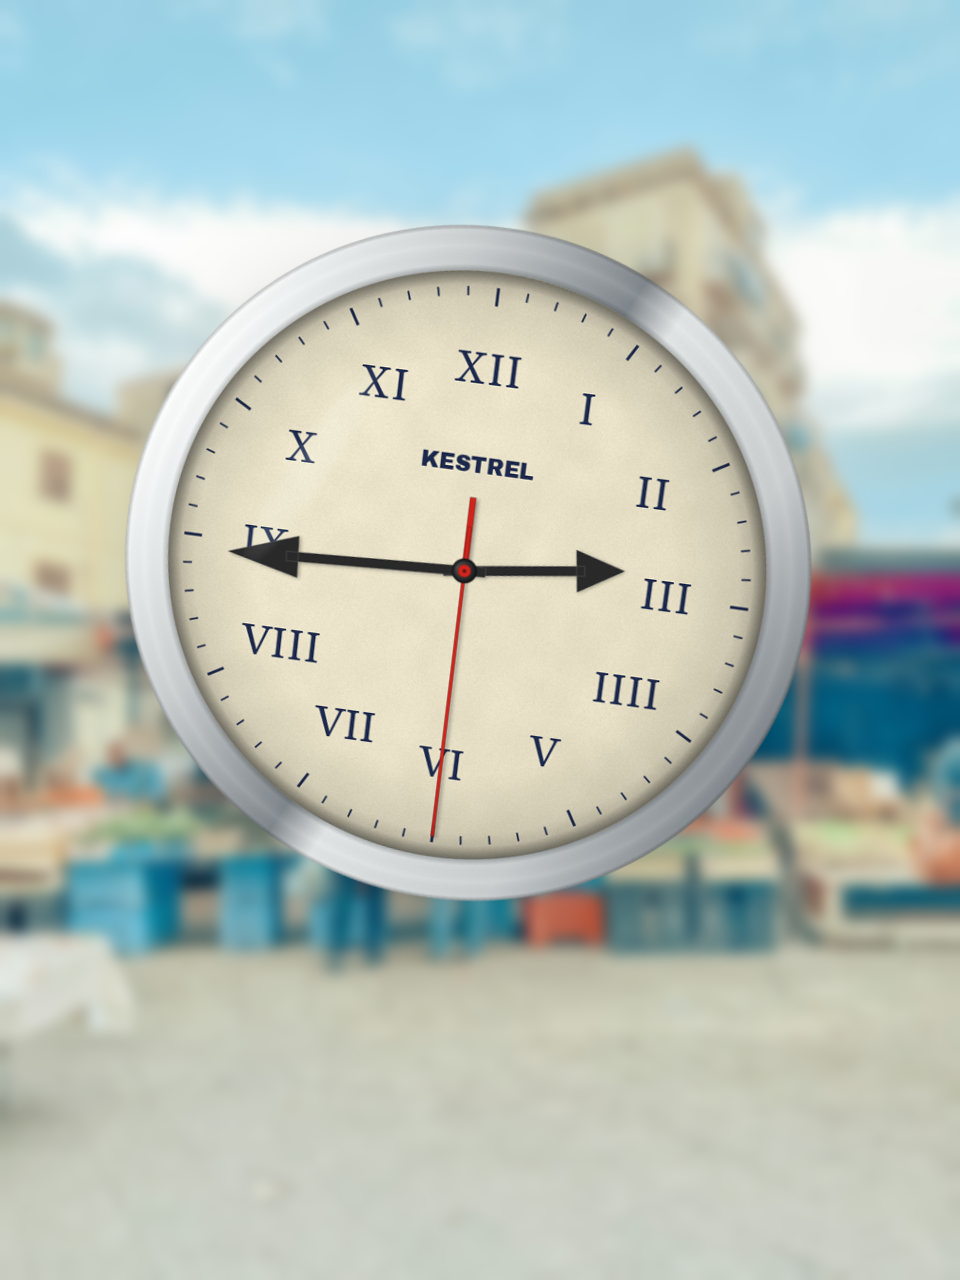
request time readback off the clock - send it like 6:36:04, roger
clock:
2:44:30
